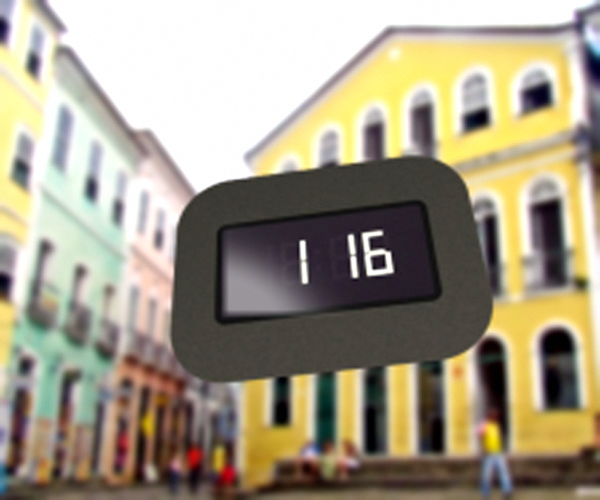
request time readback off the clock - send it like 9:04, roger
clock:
1:16
